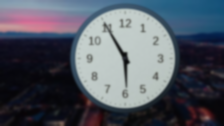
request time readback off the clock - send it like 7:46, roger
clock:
5:55
